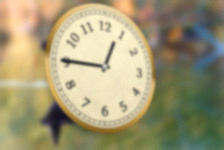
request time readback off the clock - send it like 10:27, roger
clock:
12:45
